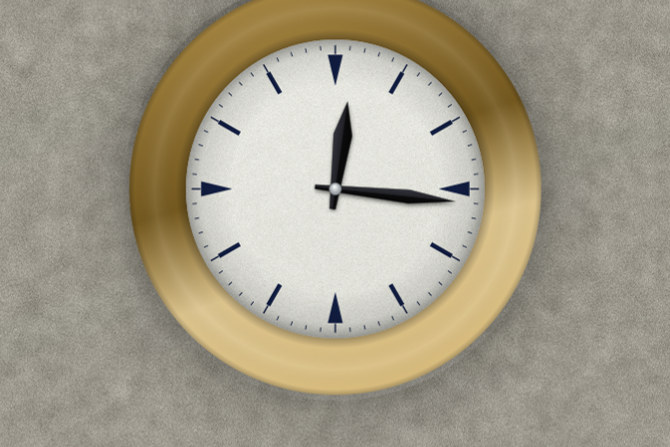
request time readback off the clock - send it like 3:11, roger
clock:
12:16
